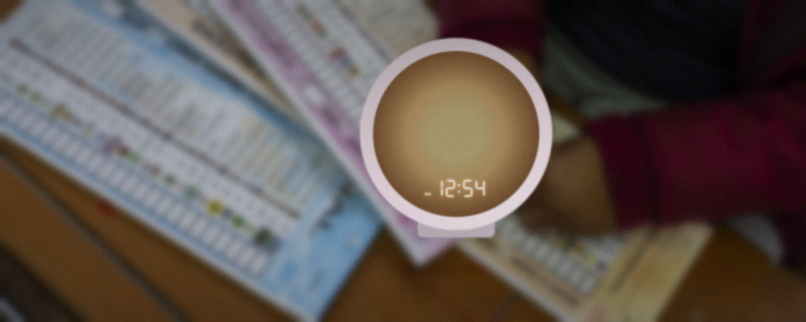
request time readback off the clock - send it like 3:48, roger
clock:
12:54
